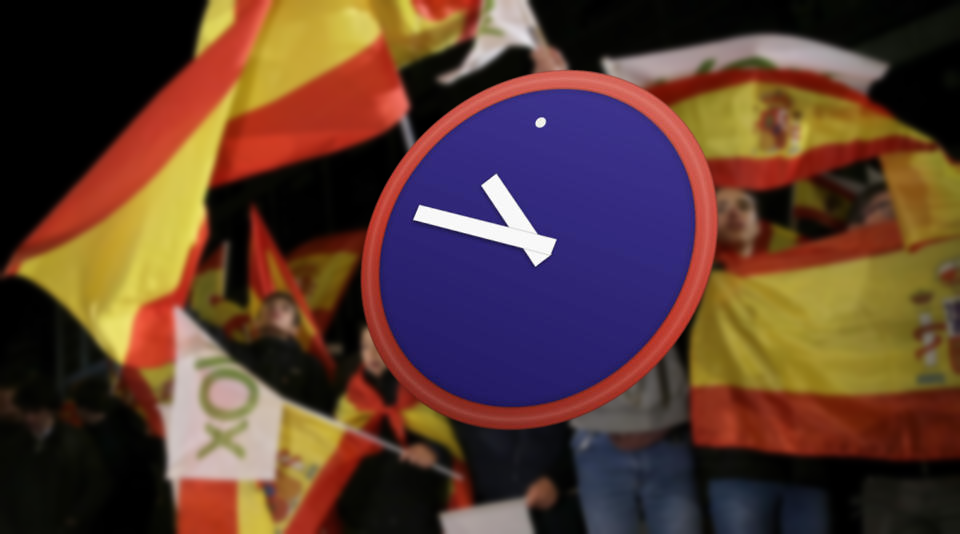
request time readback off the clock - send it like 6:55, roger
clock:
10:48
